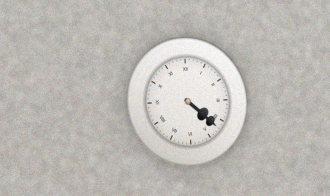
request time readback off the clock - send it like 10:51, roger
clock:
4:22
